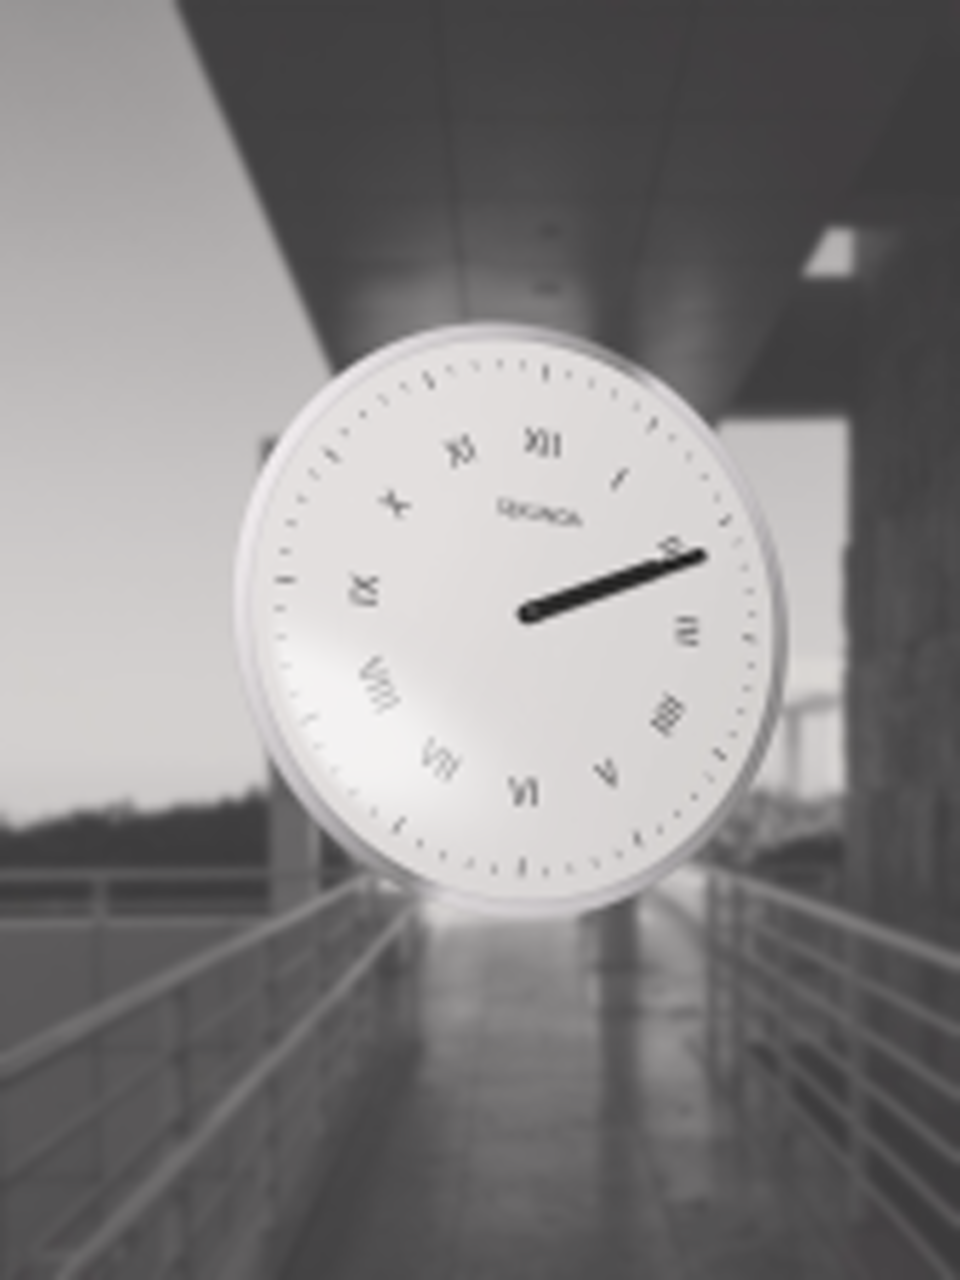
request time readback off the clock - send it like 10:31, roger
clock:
2:11
